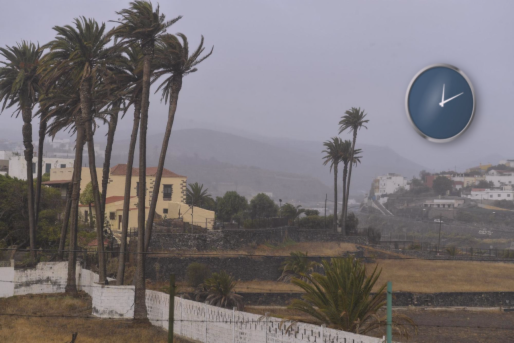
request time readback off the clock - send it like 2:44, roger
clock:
12:11
